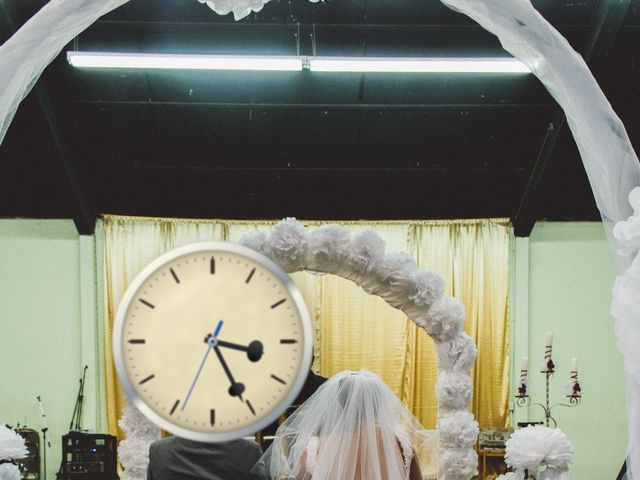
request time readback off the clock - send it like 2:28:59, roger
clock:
3:25:34
